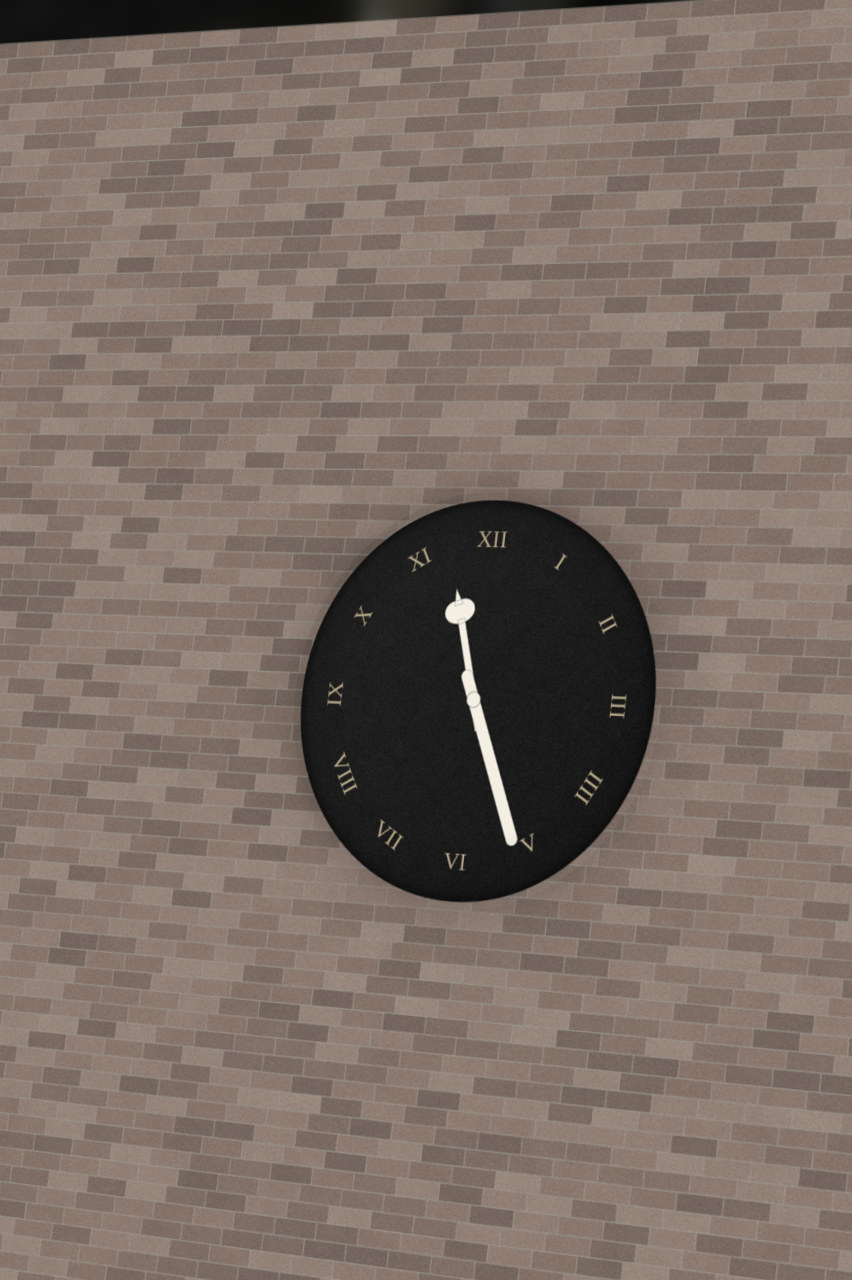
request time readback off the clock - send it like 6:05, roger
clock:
11:26
